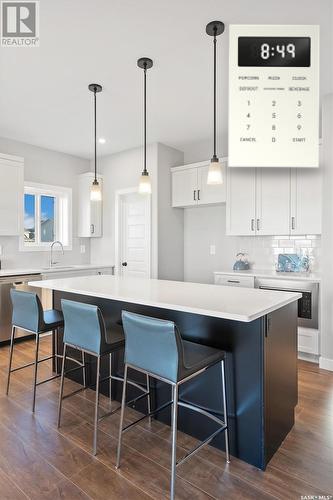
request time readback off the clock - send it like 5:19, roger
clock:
8:49
